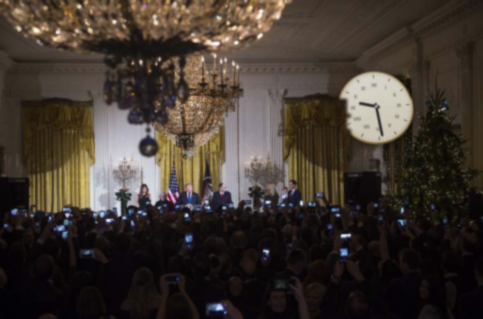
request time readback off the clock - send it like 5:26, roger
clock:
9:29
